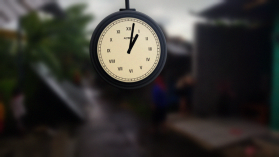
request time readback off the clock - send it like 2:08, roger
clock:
1:02
